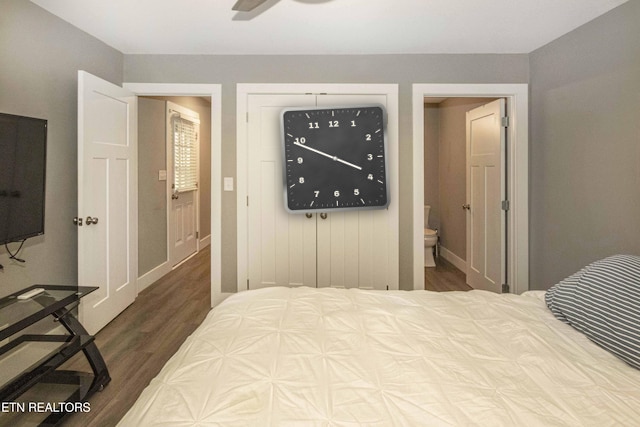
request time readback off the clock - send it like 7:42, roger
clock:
3:49
